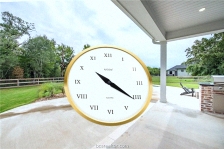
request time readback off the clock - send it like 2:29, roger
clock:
10:21
